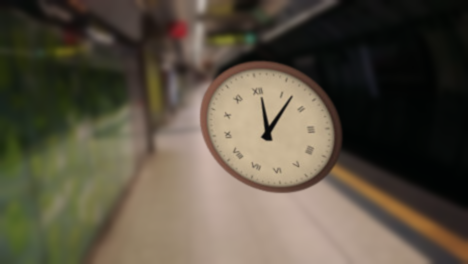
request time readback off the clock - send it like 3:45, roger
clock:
12:07
